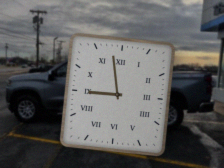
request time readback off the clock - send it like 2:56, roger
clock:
8:58
